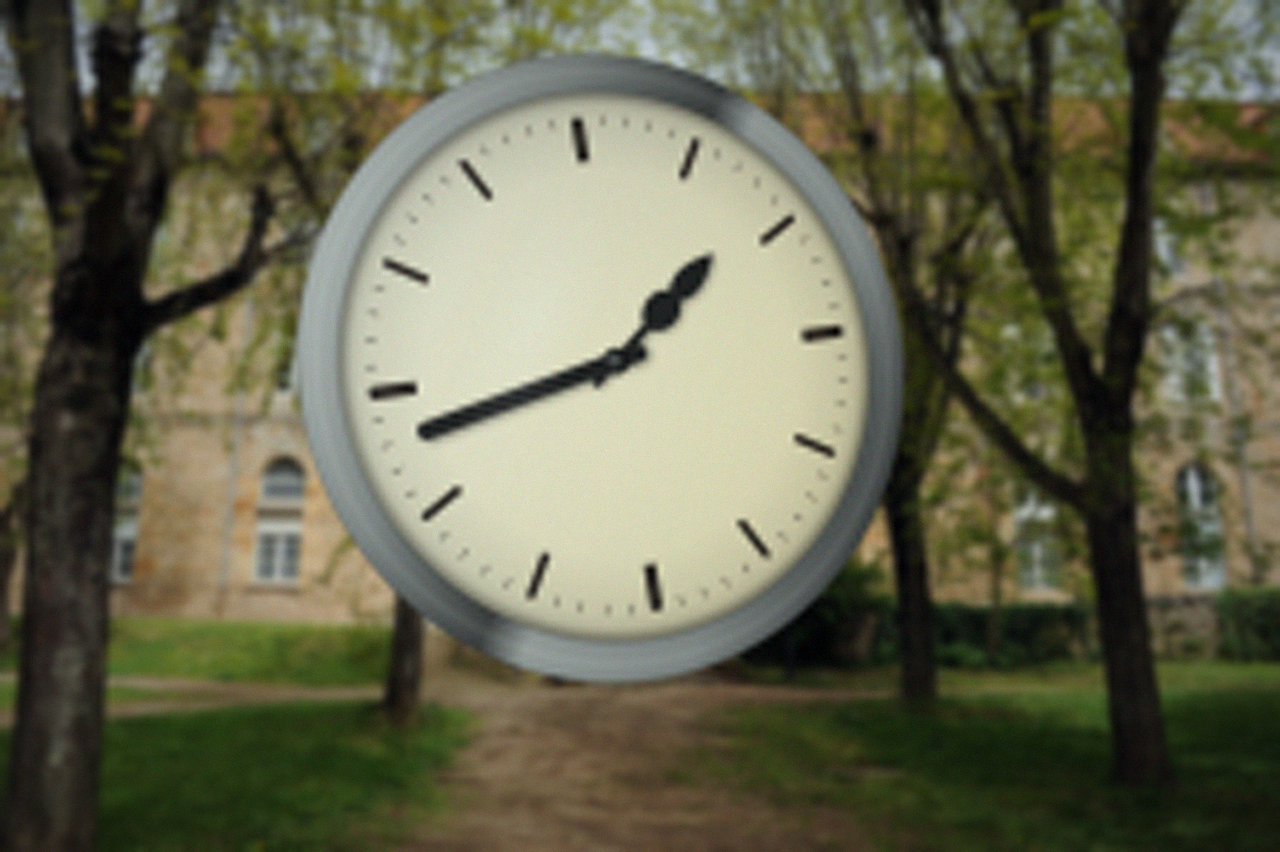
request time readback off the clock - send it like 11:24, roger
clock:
1:43
